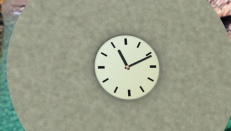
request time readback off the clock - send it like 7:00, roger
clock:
11:11
